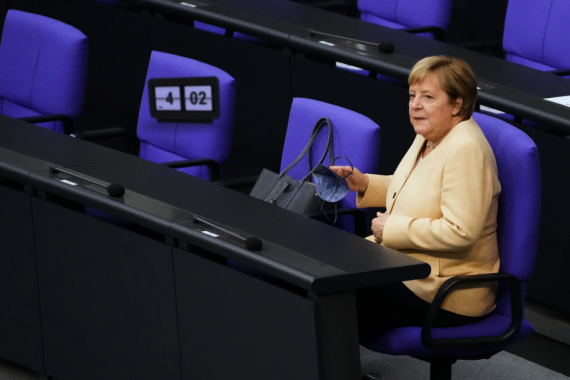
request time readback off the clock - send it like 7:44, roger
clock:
4:02
